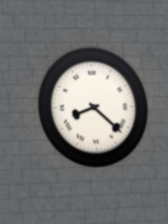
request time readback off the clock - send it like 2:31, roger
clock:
8:22
